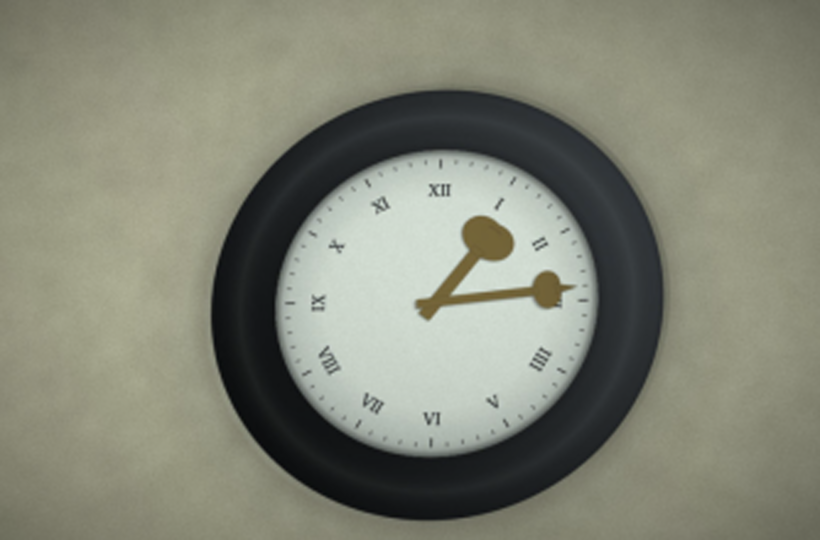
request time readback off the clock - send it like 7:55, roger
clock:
1:14
